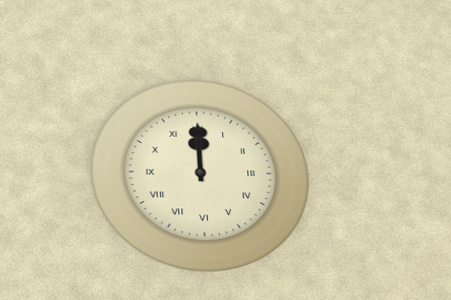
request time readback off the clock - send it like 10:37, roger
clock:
12:00
